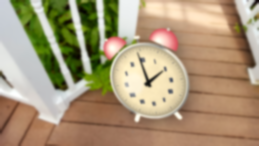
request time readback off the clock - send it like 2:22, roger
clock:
1:59
